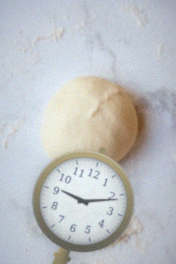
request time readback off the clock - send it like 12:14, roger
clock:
9:11
